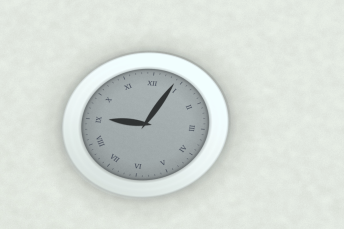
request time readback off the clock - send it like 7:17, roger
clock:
9:04
